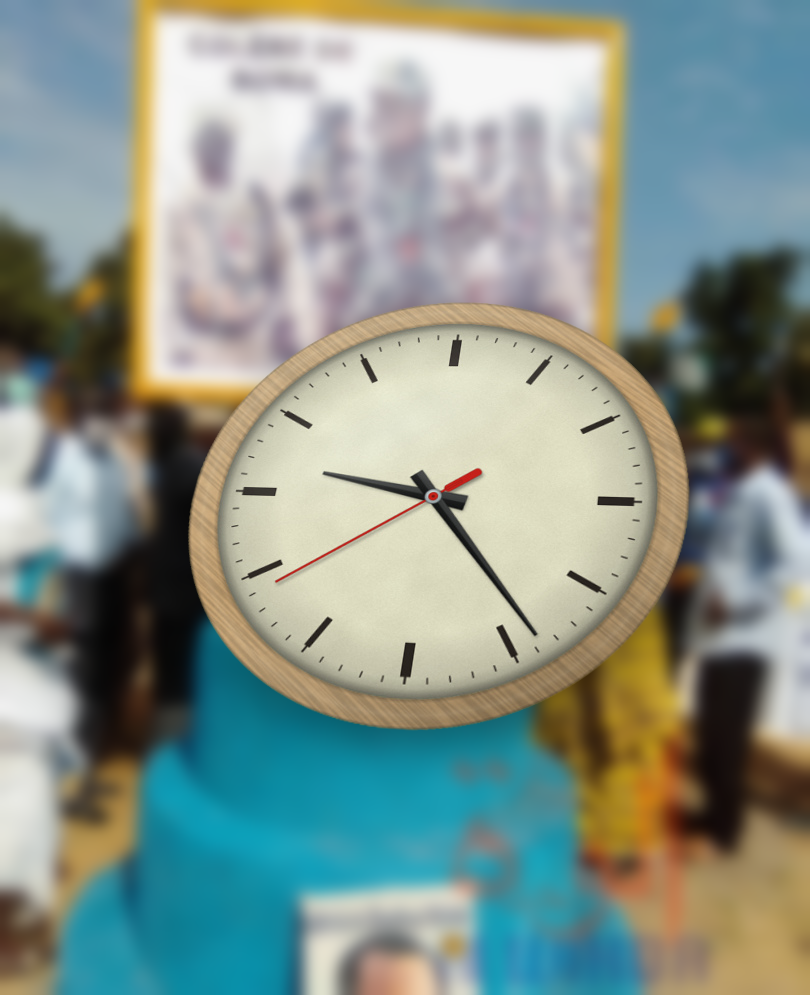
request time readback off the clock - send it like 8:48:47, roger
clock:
9:23:39
